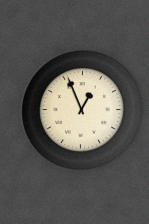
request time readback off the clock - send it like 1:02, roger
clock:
12:56
